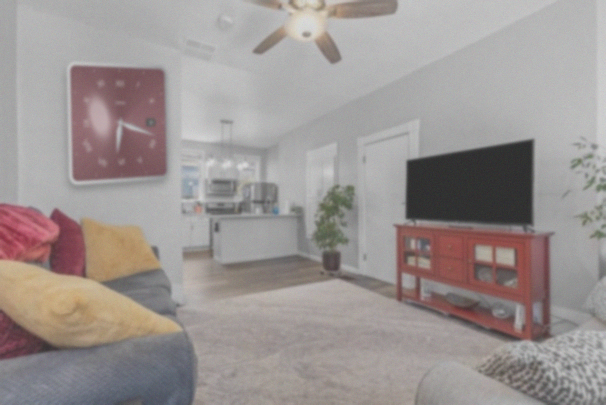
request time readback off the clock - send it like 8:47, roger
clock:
6:18
